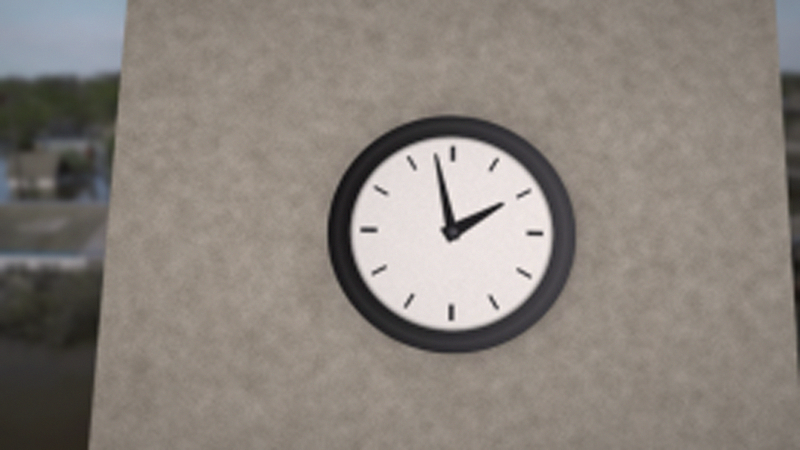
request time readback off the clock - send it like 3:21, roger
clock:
1:58
